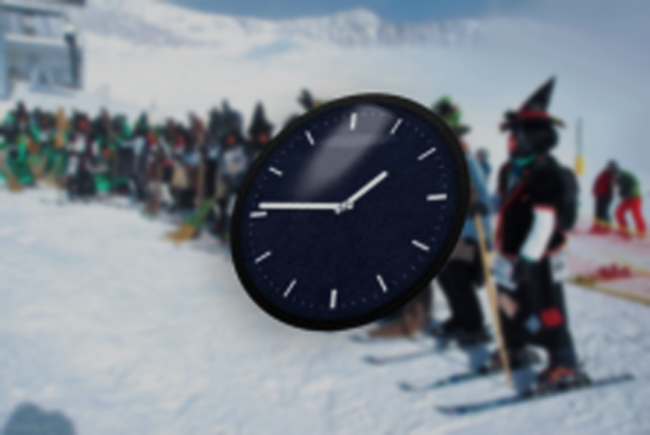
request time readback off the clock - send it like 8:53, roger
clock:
1:46
